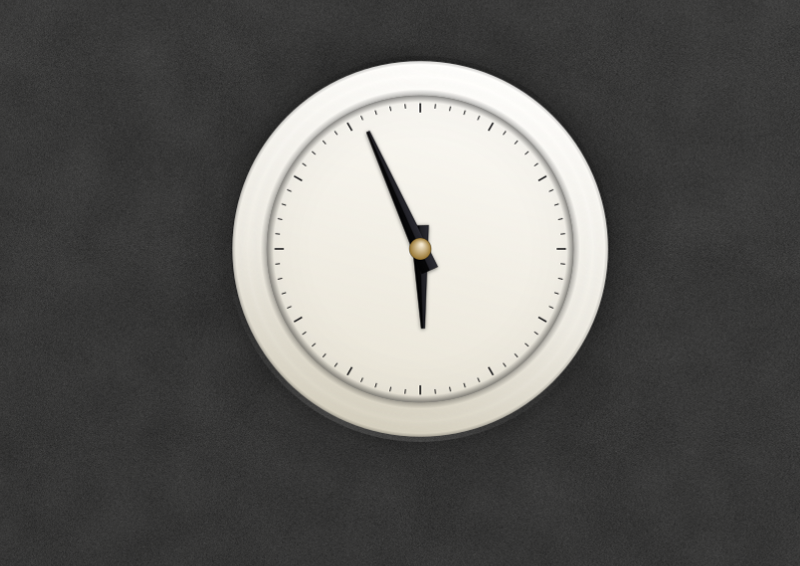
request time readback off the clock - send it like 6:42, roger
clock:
5:56
